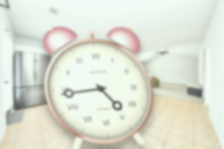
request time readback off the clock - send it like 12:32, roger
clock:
4:44
